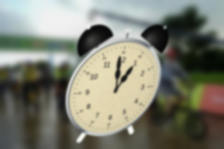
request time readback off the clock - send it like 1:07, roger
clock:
12:59
